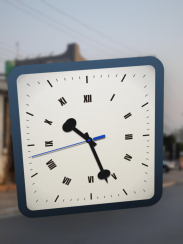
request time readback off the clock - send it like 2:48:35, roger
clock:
10:26:43
